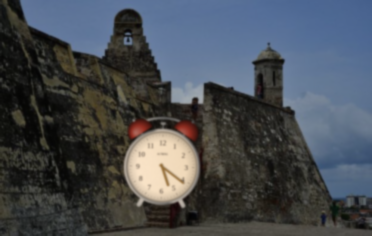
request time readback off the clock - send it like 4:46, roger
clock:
5:21
